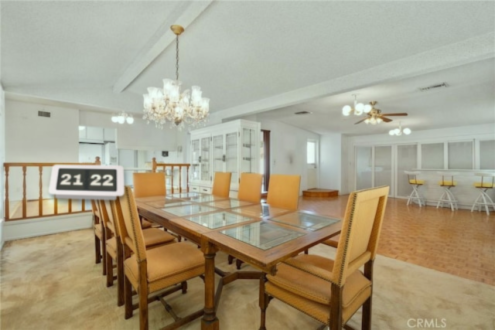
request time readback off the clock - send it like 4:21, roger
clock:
21:22
